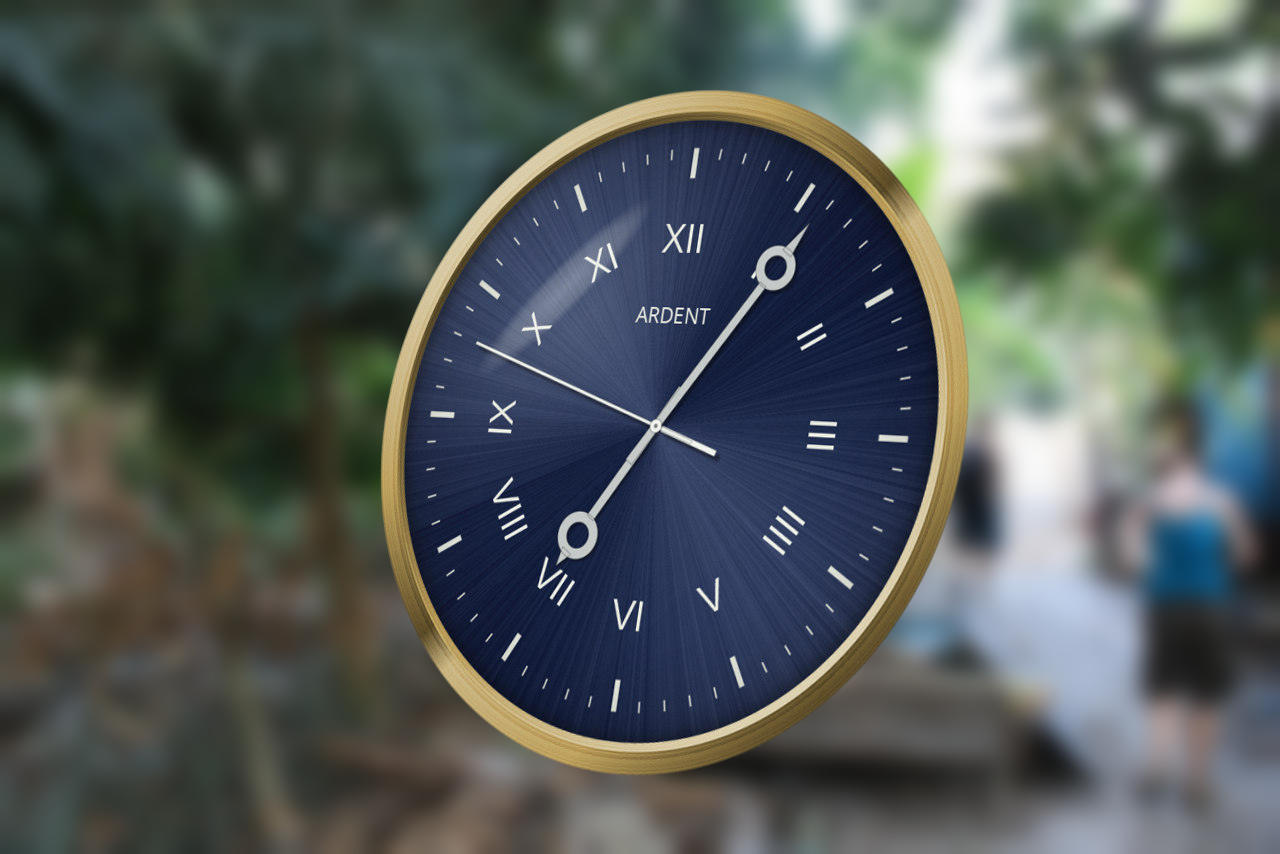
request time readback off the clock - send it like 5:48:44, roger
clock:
7:05:48
